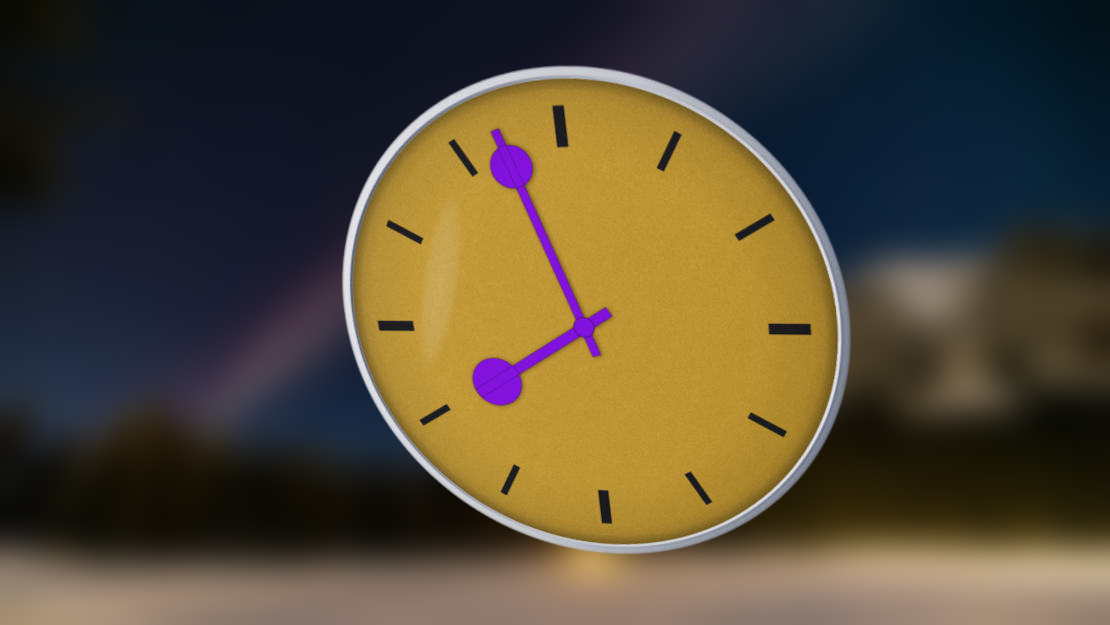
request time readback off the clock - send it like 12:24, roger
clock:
7:57
